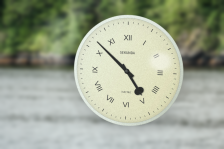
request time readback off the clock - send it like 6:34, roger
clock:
4:52
